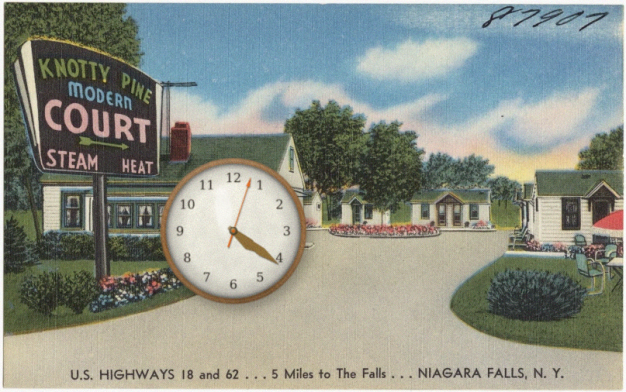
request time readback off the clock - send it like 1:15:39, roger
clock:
4:21:03
